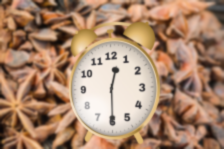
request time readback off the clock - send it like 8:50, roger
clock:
12:30
